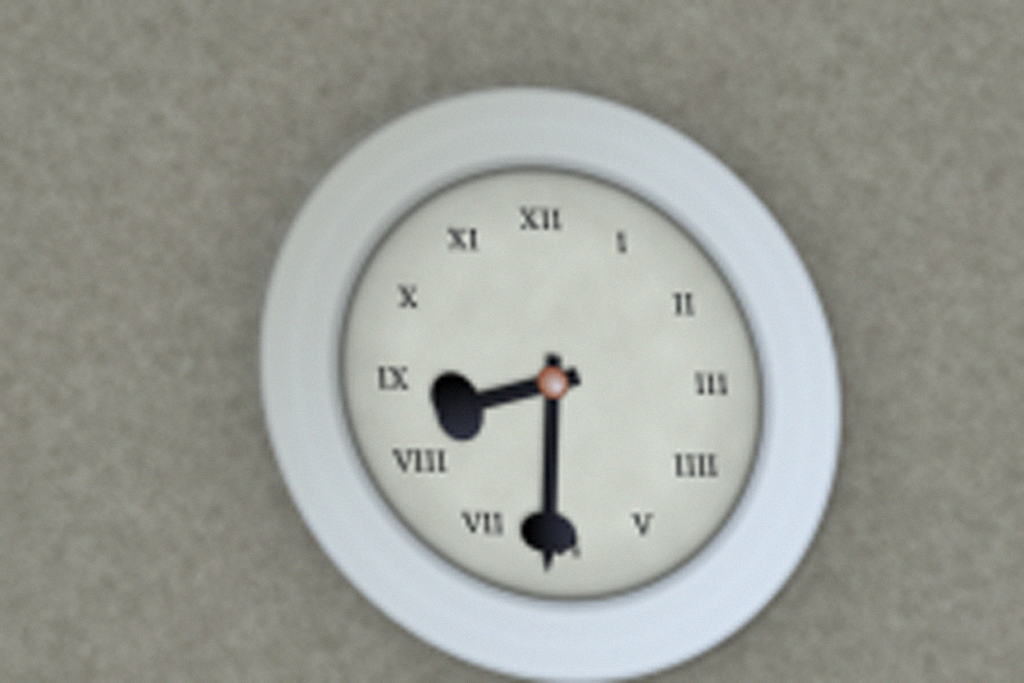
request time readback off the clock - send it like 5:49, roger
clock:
8:31
